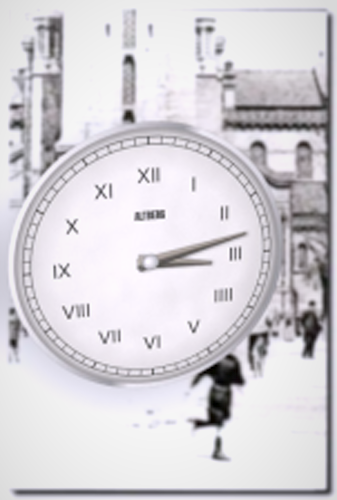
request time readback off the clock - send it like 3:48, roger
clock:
3:13
